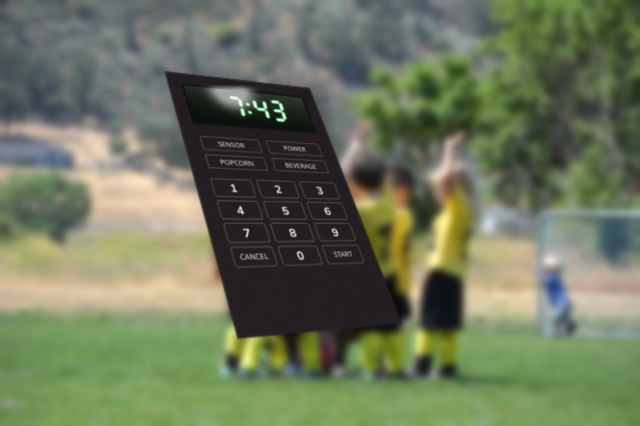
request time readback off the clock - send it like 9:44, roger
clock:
7:43
